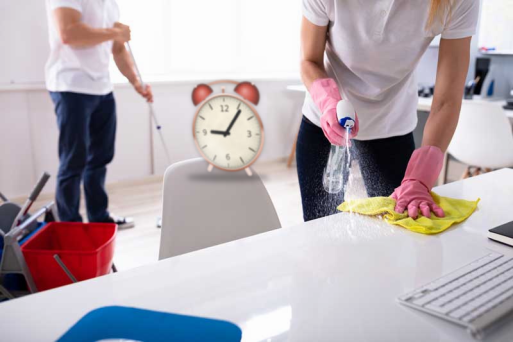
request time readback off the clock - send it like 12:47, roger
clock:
9:06
